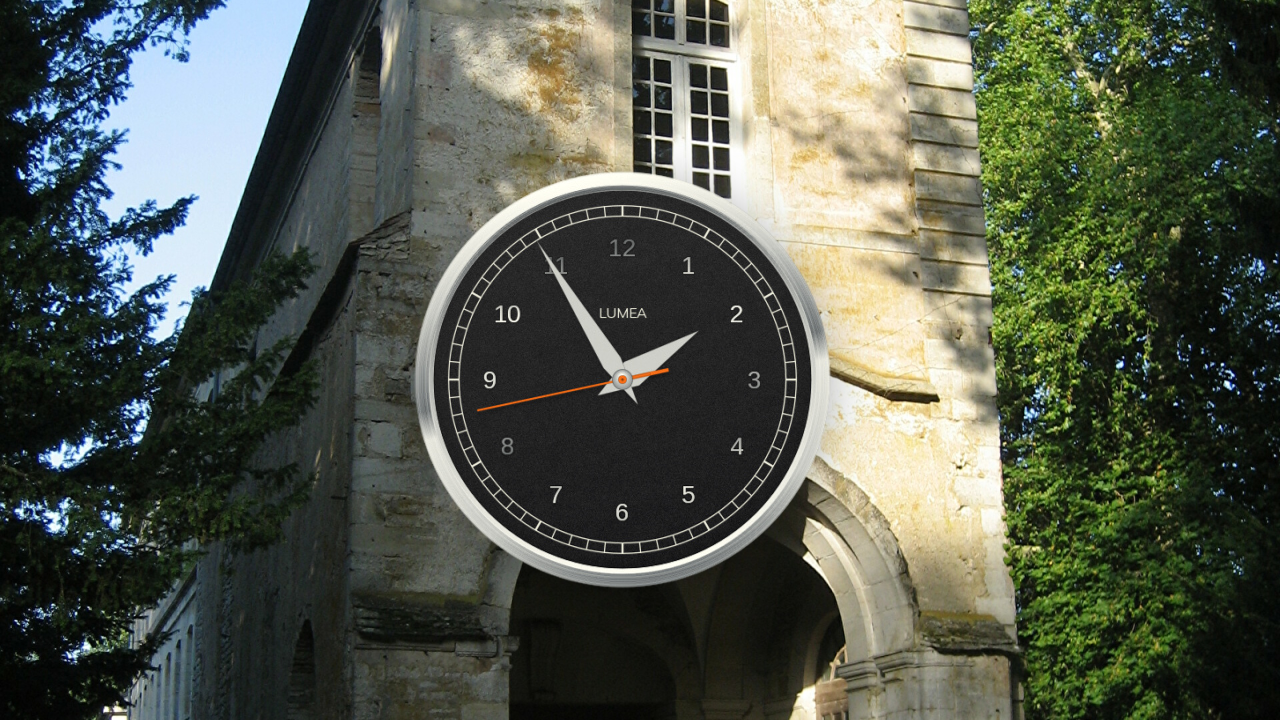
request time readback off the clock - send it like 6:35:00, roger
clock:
1:54:43
